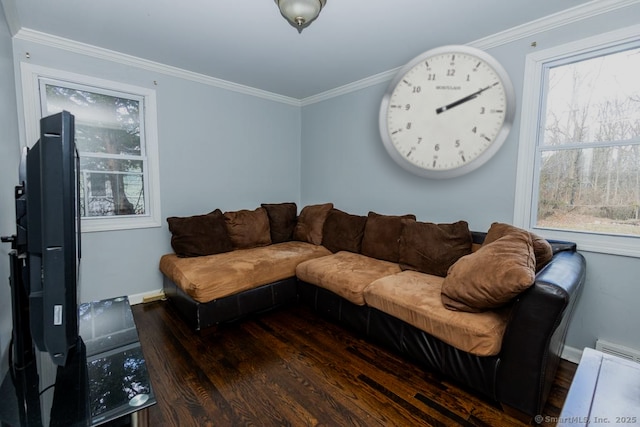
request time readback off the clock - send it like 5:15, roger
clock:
2:10
